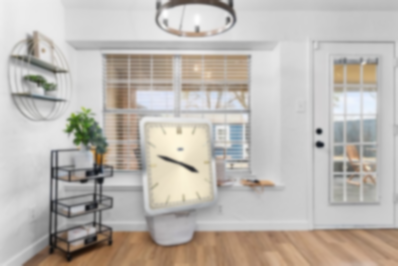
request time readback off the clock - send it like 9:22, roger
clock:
3:48
